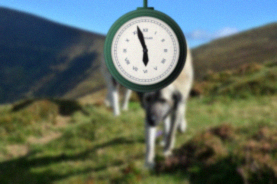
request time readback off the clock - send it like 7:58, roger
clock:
5:57
